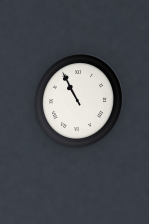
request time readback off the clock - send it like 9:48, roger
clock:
10:55
